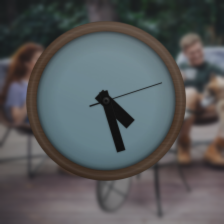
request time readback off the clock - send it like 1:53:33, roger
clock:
4:27:12
